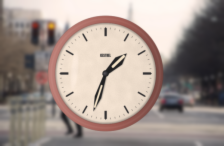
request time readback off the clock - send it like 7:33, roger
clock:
1:33
